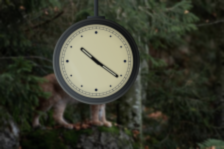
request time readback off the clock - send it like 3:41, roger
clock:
10:21
